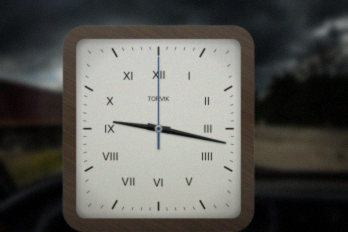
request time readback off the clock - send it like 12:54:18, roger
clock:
9:17:00
